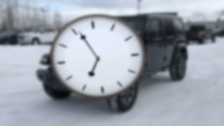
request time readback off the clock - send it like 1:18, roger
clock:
6:56
